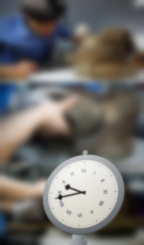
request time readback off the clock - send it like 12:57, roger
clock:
9:43
